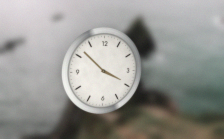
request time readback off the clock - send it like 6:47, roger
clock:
3:52
